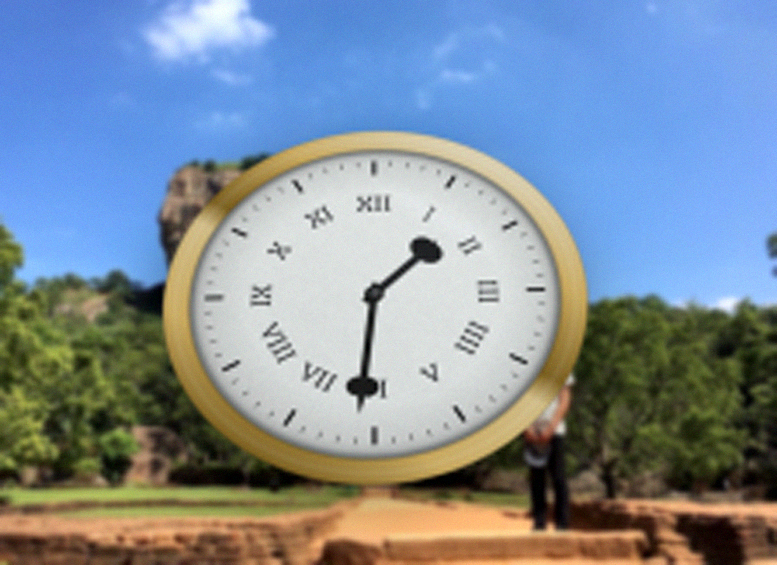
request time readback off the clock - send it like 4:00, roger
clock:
1:31
